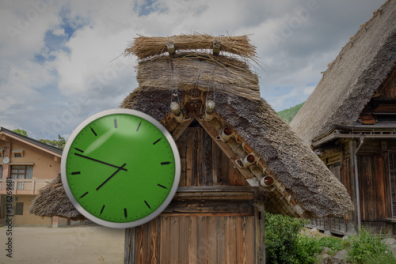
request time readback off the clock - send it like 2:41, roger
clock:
7:49
